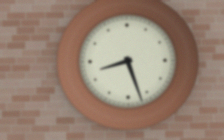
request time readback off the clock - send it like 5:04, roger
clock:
8:27
